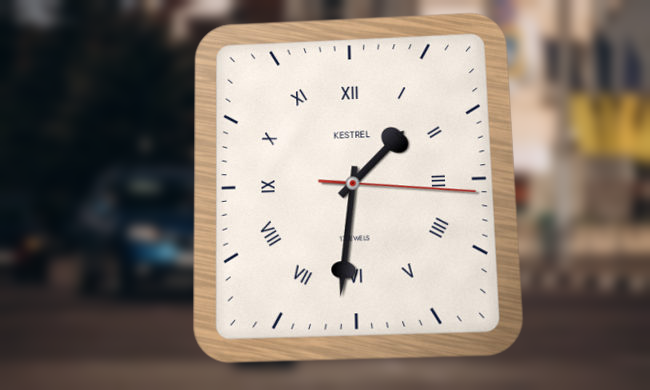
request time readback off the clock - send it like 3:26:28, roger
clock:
1:31:16
